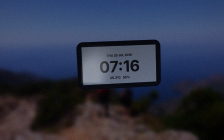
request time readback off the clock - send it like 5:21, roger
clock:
7:16
